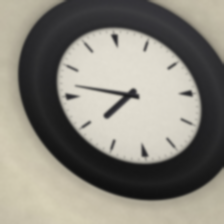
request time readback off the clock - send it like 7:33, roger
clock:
7:47
